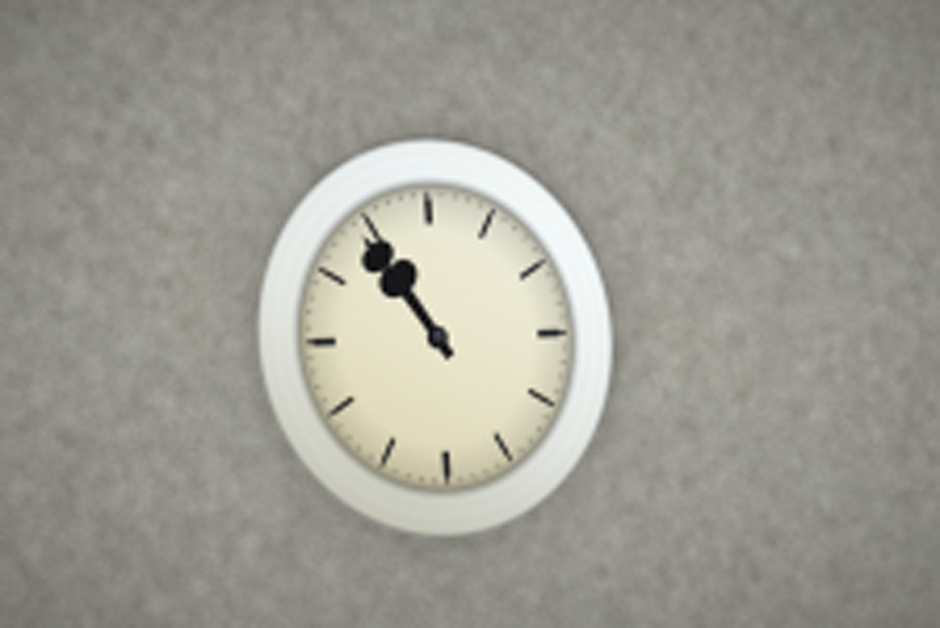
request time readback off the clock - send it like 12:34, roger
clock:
10:54
